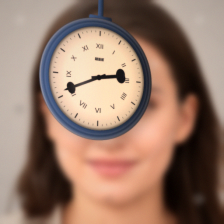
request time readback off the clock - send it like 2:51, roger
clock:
2:41
